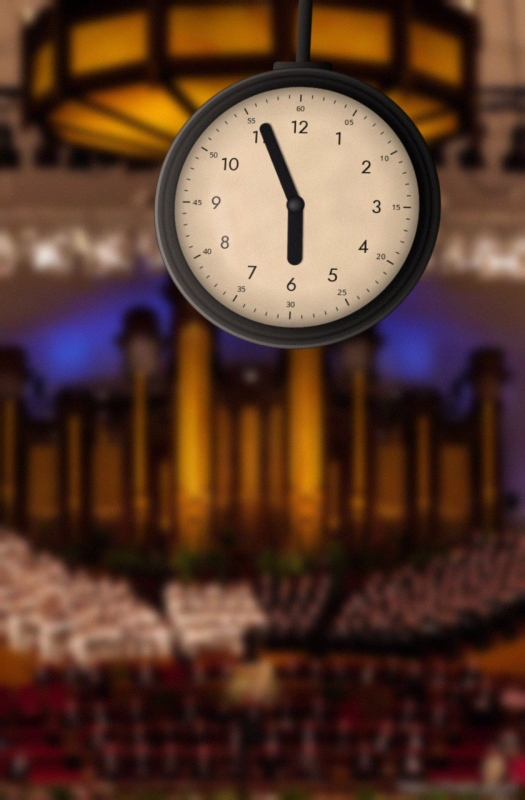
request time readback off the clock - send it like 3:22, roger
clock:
5:56
